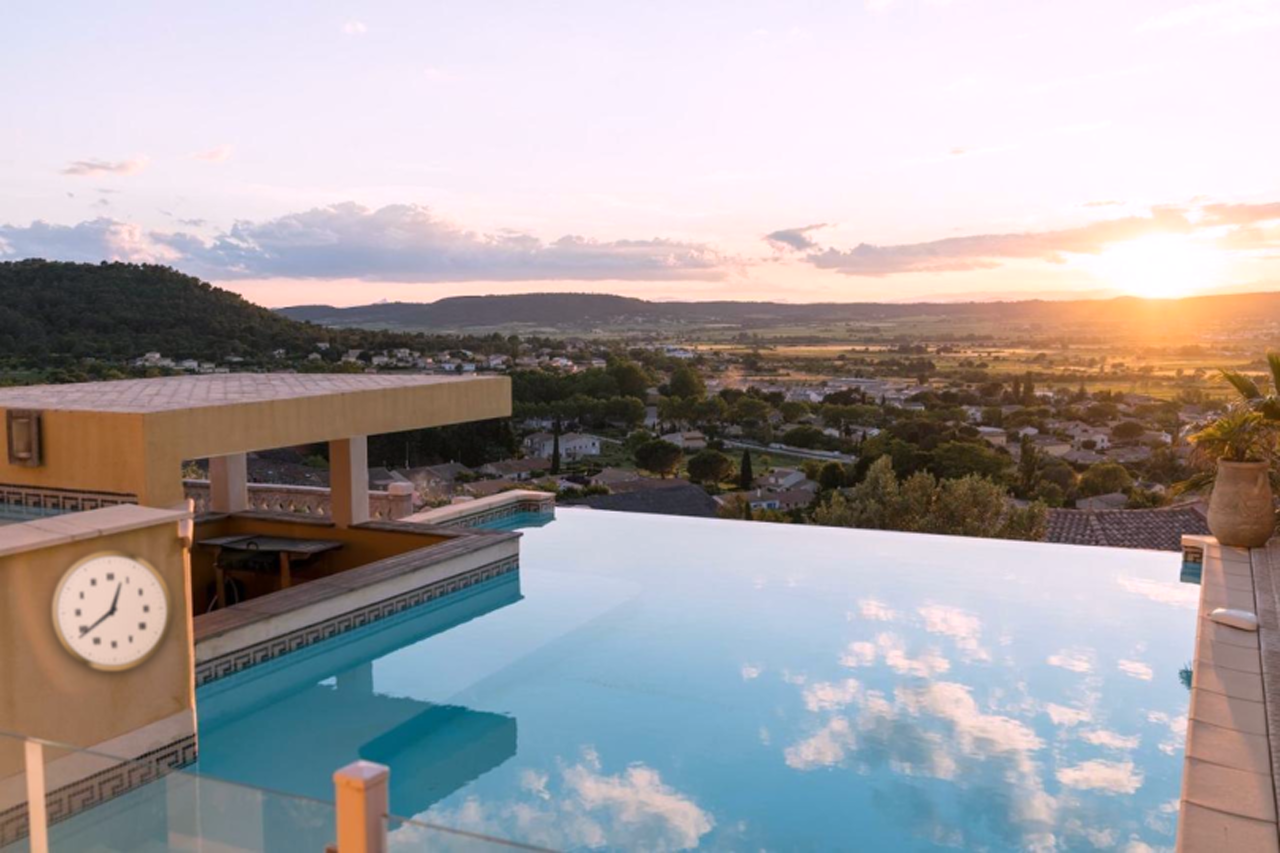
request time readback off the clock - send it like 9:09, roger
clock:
12:39
